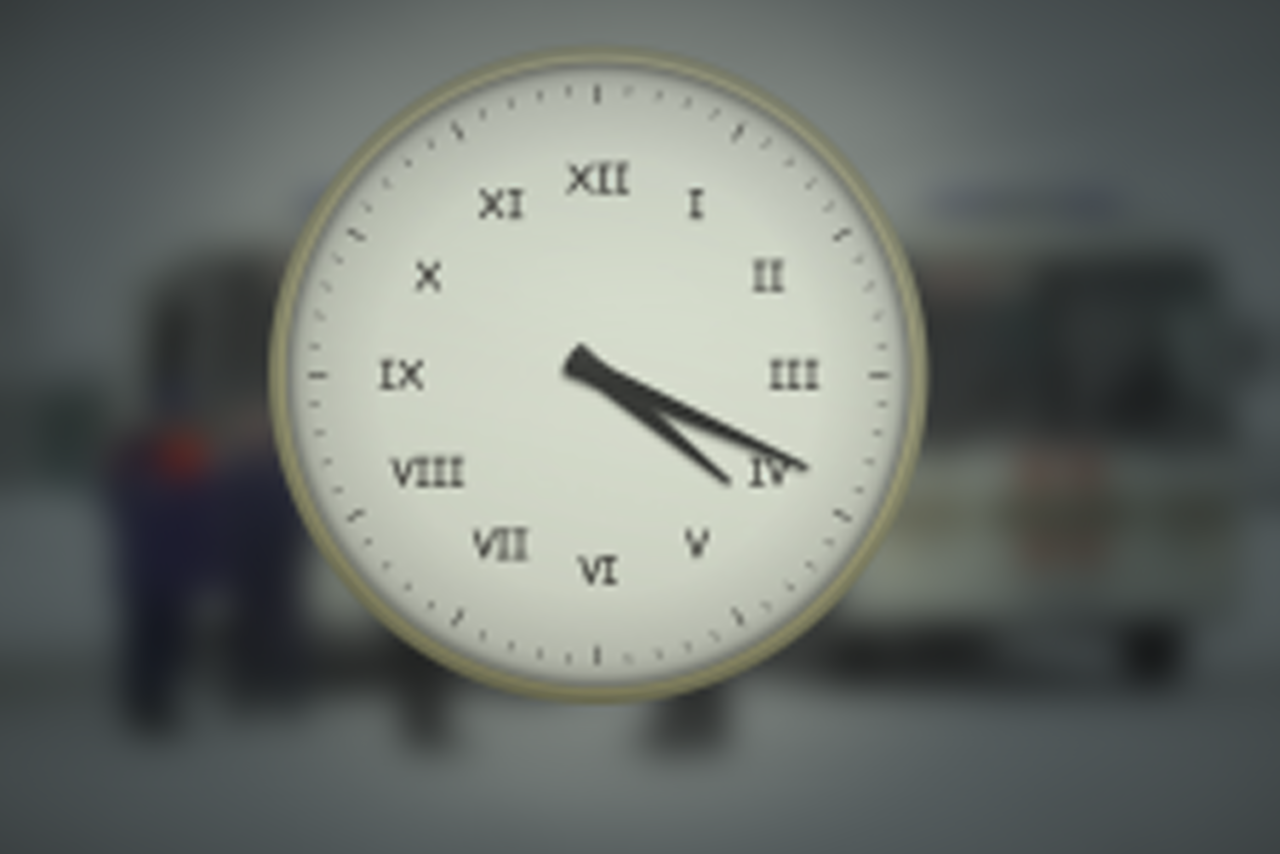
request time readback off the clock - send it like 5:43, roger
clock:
4:19
